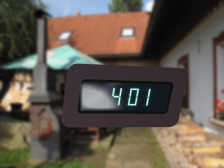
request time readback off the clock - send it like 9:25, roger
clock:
4:01
